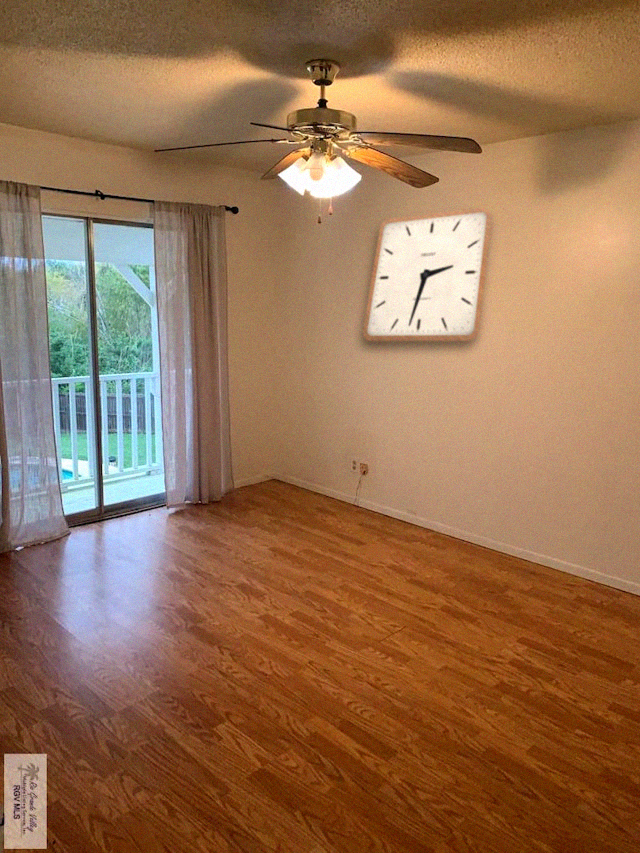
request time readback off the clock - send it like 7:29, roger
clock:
2:32
